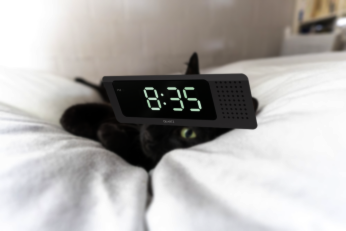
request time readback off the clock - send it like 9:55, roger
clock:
8:35
